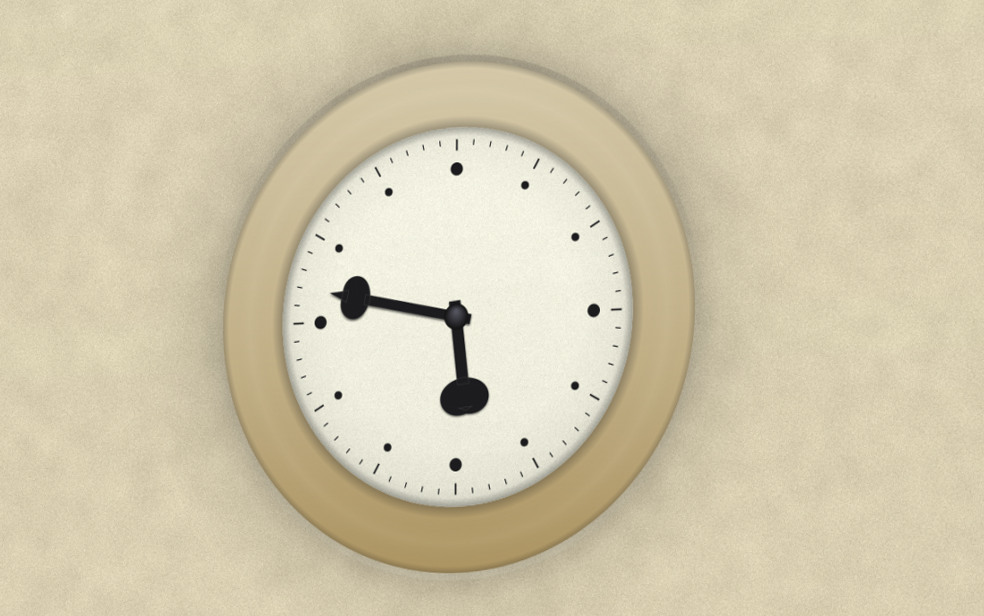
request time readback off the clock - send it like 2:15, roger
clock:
5:47
